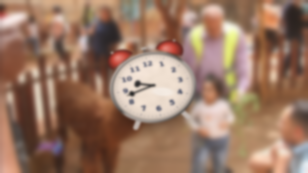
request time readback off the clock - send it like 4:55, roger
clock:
9:43
